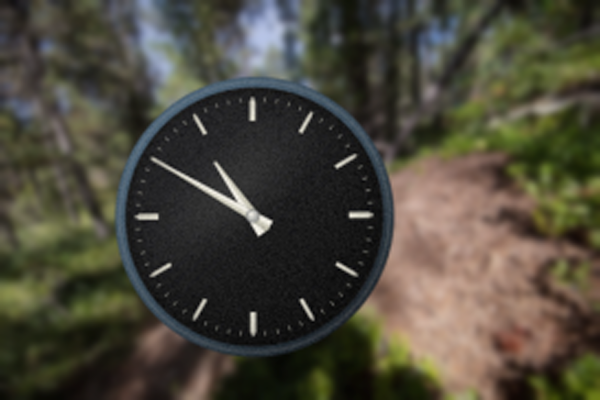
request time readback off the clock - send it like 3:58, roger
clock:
10:50
